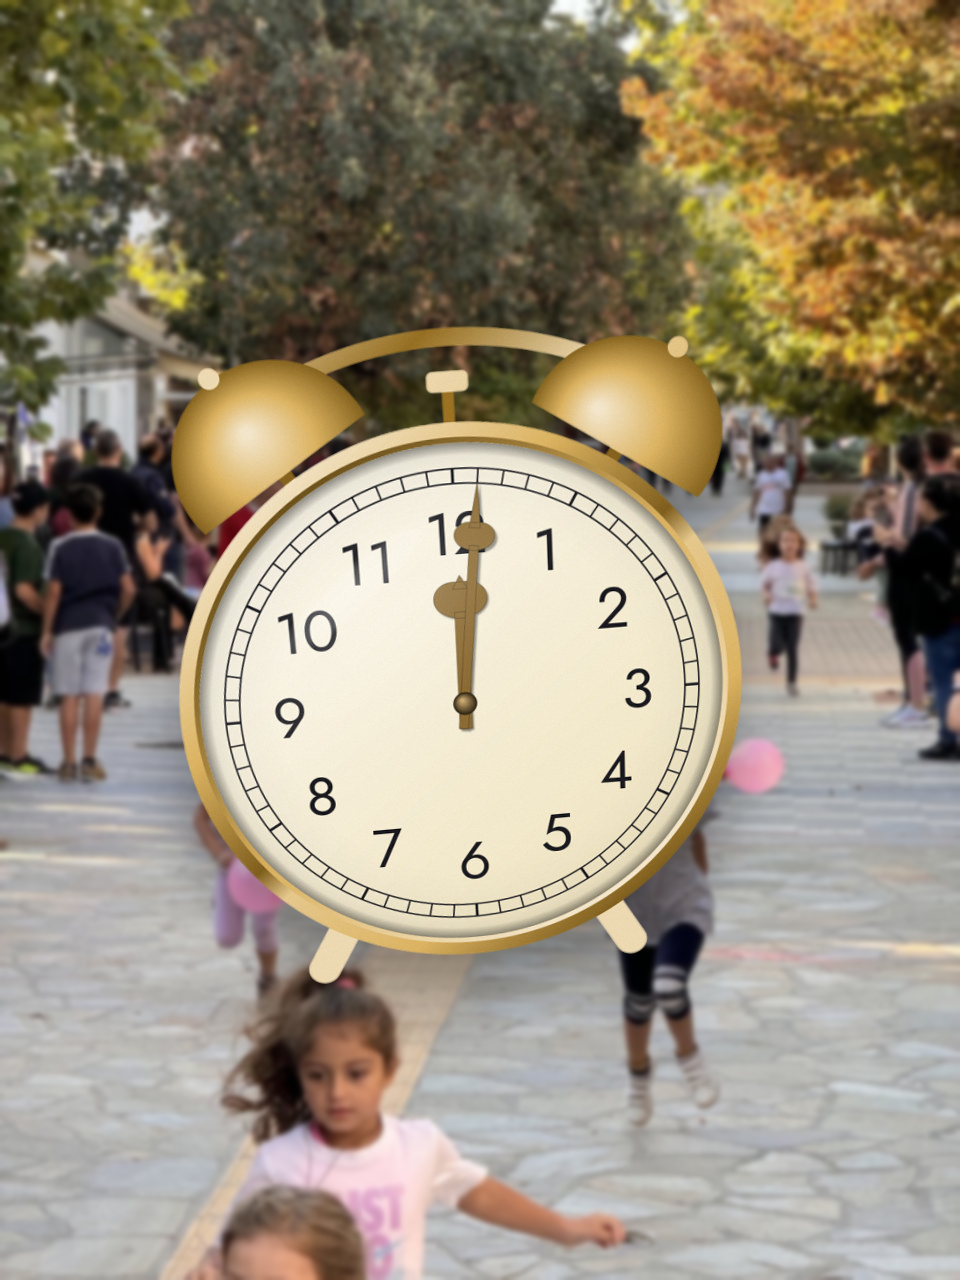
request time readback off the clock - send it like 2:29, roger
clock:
12:01
